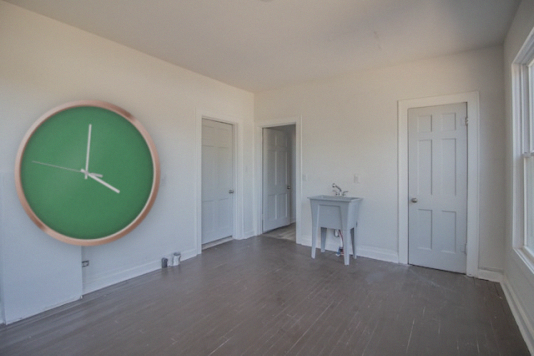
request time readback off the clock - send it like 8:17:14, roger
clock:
4:00:47
